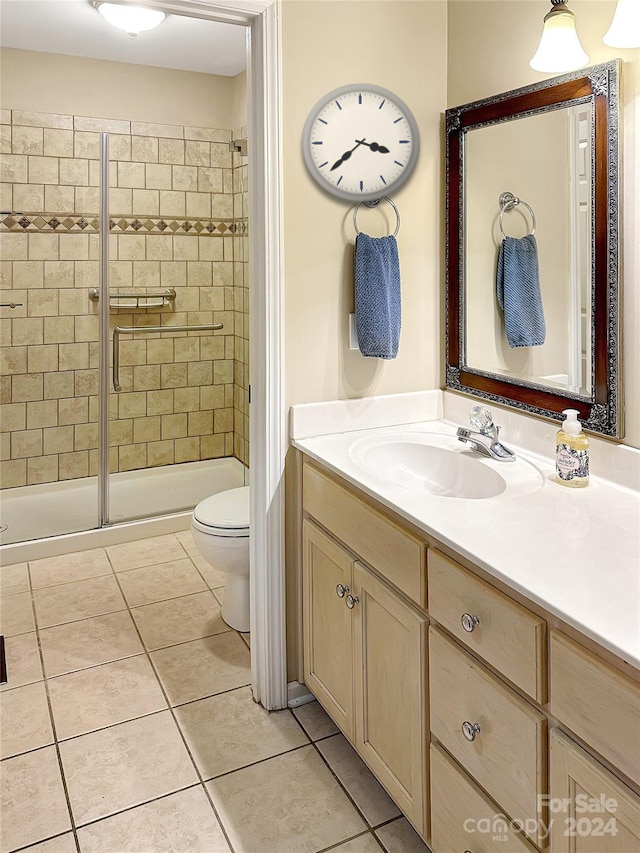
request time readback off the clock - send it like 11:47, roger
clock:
3:38
